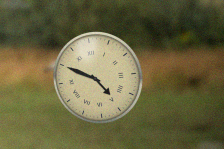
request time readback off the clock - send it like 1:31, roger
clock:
4:50
